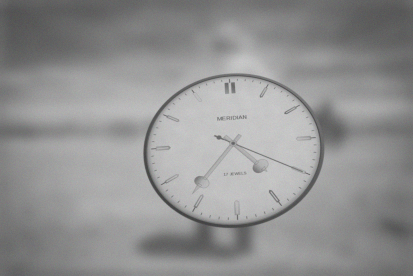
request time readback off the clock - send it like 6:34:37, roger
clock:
4:36:20
